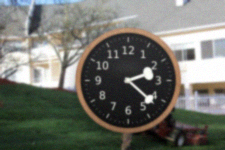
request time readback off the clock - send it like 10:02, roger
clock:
2:22
